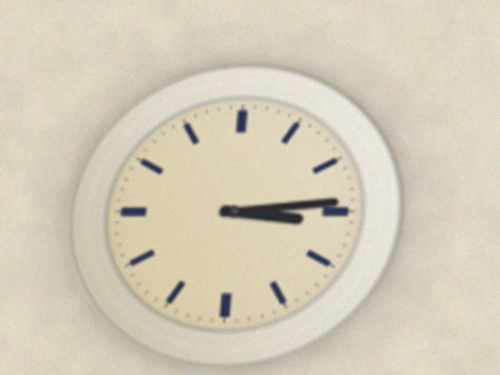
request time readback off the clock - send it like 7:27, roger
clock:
3:14
